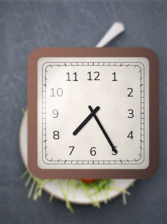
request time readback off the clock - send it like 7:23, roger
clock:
7:25
